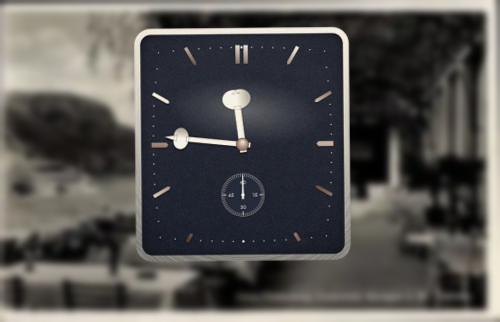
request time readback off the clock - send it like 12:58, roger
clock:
11:46
